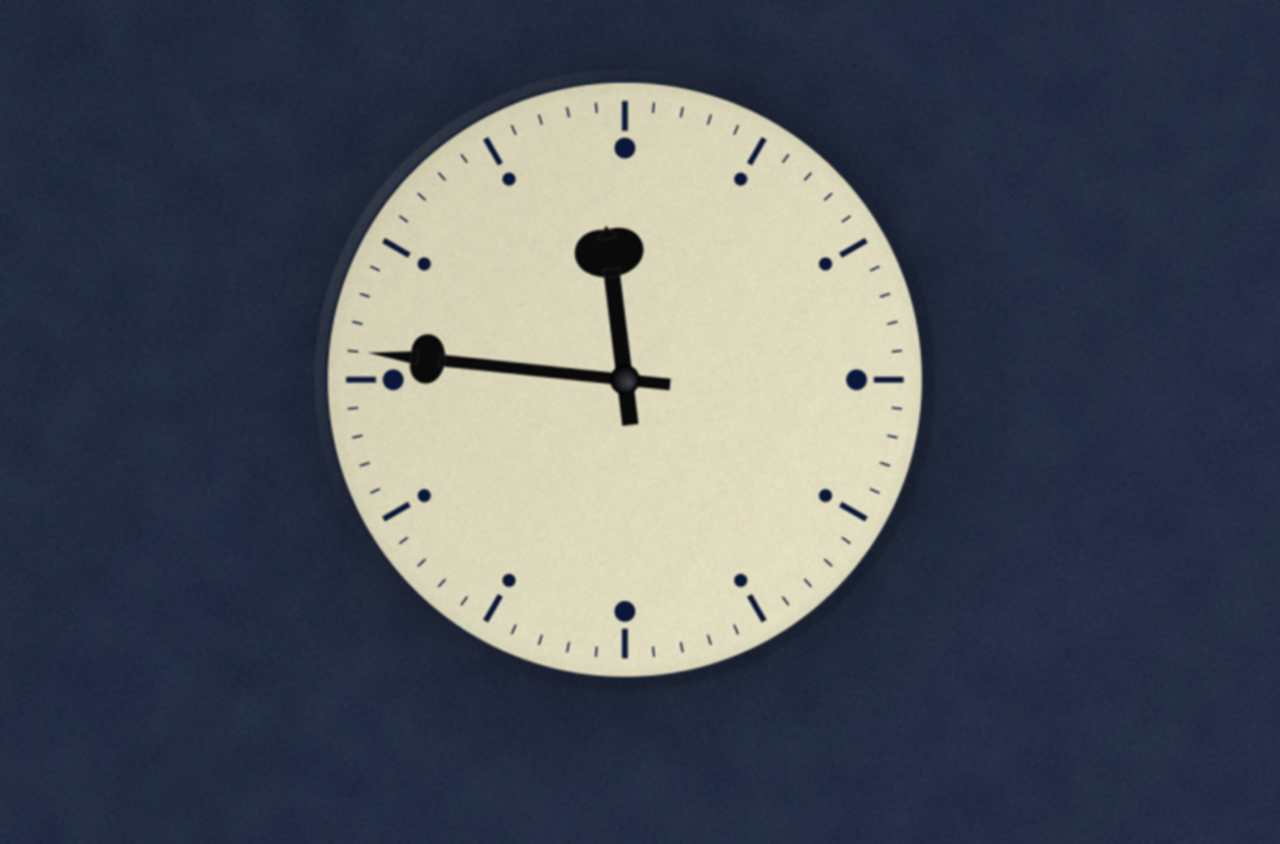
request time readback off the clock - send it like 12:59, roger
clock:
11:46
